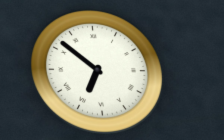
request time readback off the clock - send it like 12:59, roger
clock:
6:52
